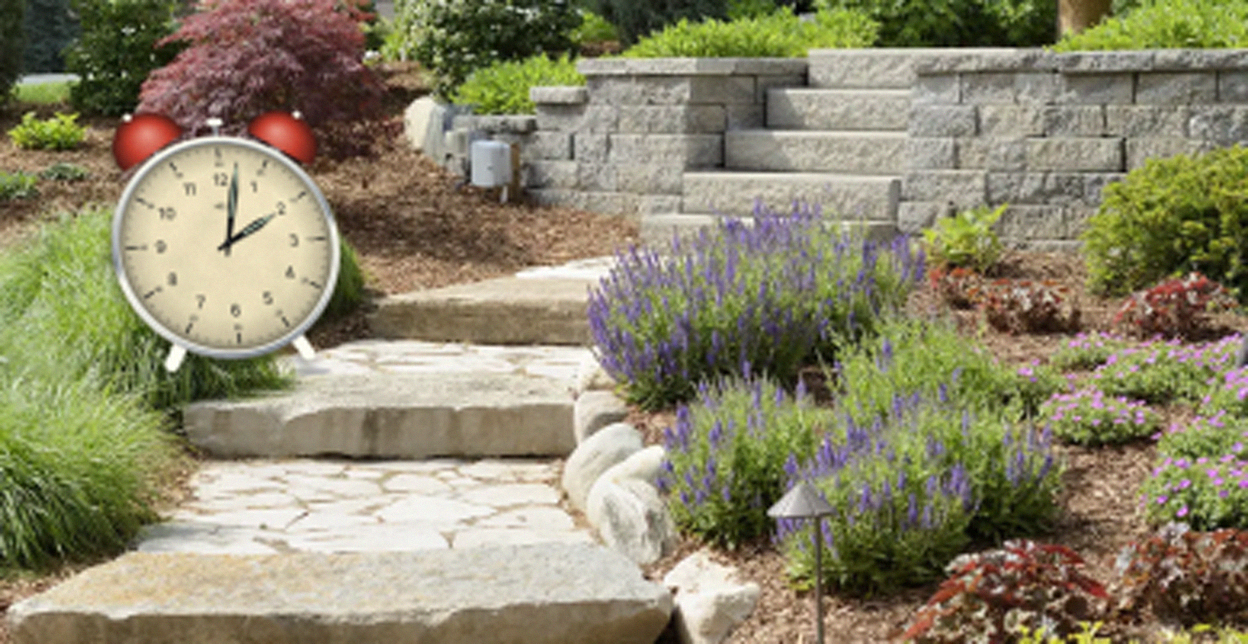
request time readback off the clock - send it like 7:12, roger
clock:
2:02
